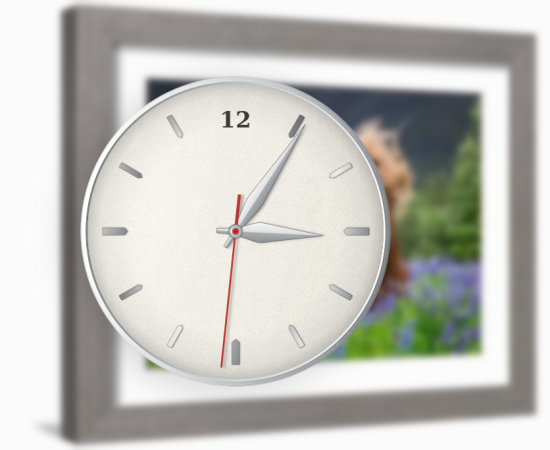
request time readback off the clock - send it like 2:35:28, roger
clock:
3:05:31
